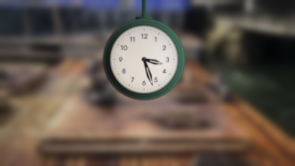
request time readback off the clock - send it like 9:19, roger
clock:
3:27
